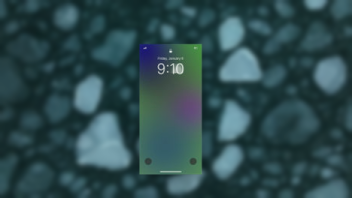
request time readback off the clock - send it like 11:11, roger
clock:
9:10
